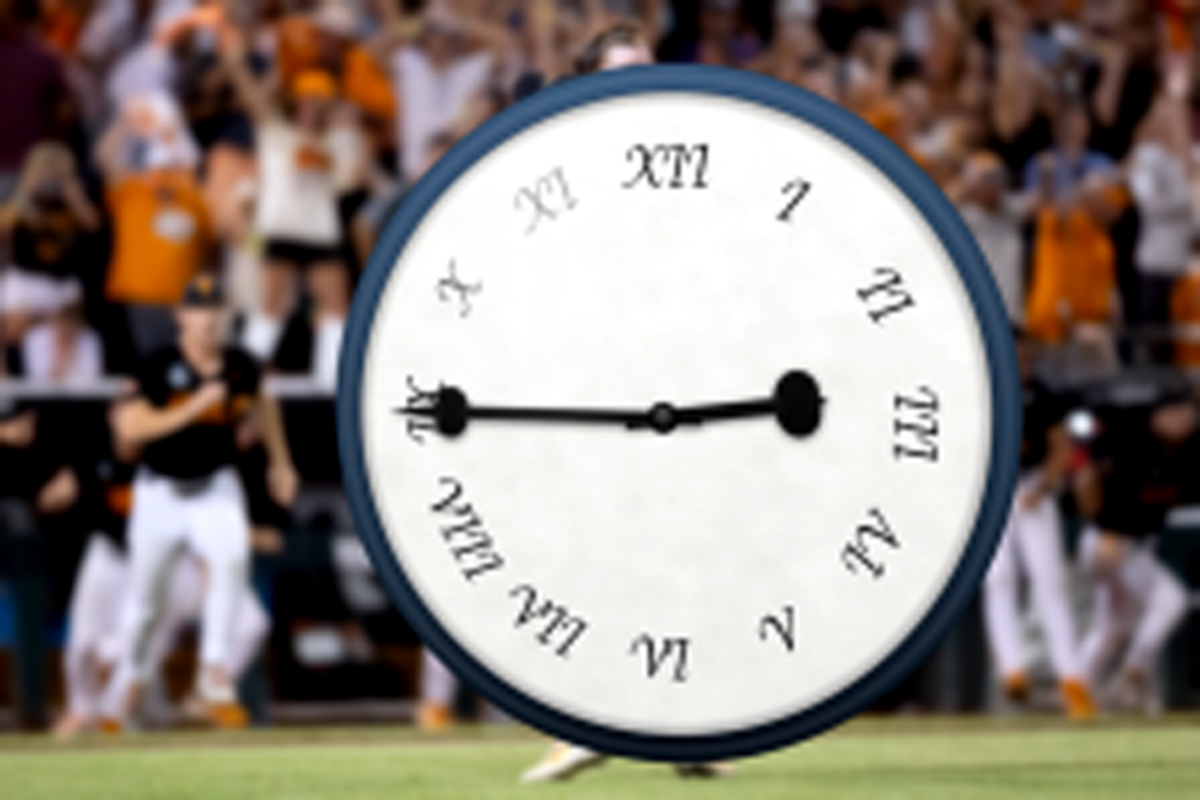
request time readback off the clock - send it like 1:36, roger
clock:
2:45
